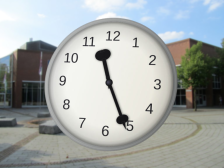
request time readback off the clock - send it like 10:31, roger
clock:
11:26
